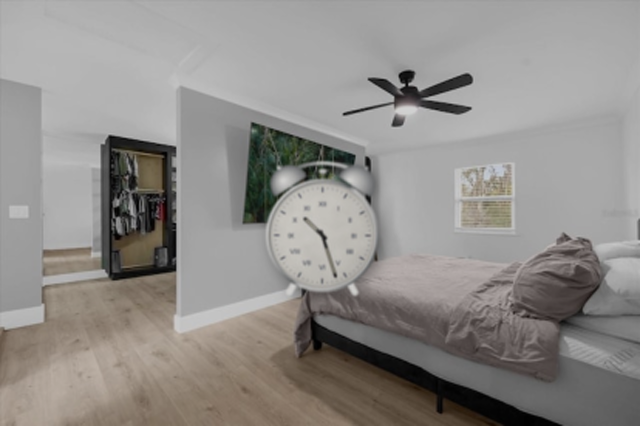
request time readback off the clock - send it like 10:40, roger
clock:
10:27
